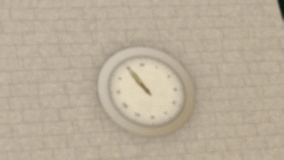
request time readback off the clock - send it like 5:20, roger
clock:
10:55
